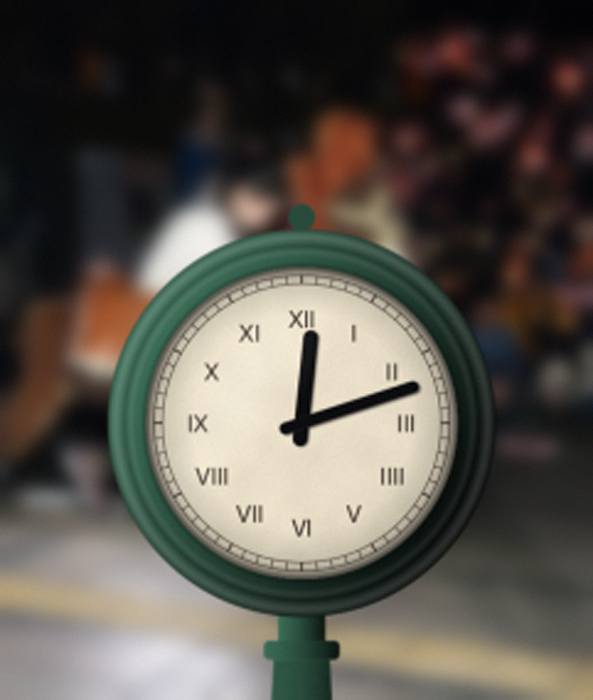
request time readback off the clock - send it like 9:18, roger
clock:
12:12
